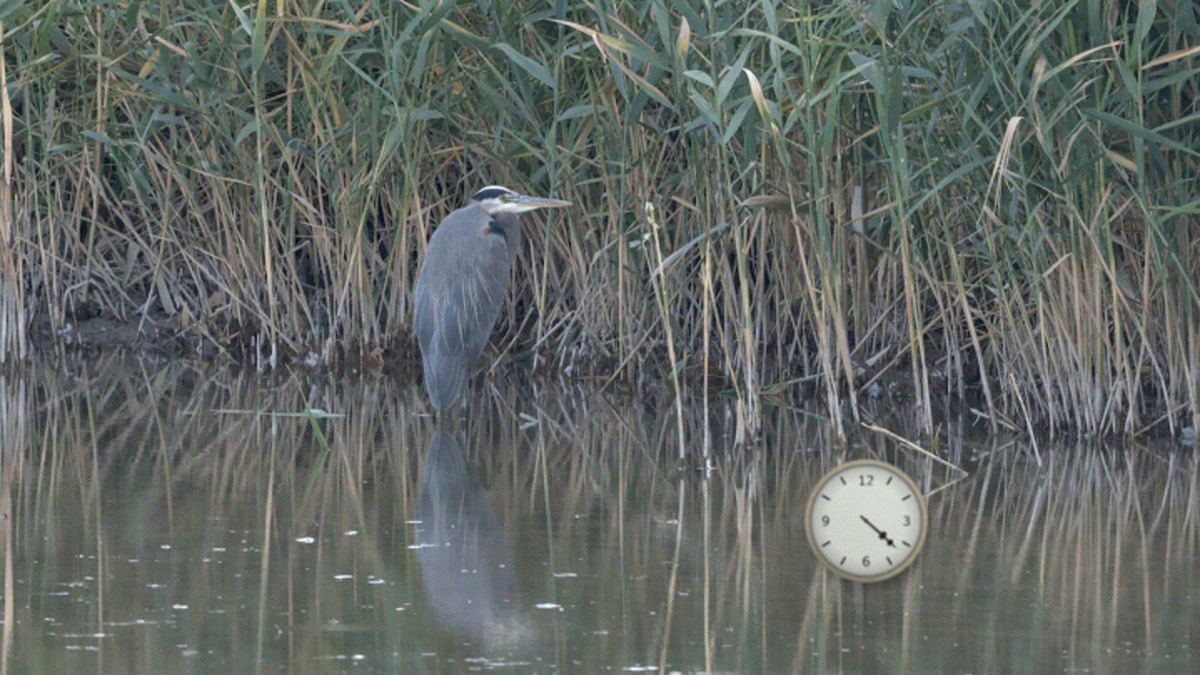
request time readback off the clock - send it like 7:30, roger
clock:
4:22
